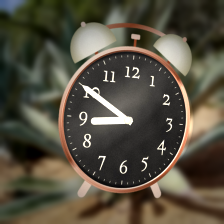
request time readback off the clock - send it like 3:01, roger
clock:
8:50
